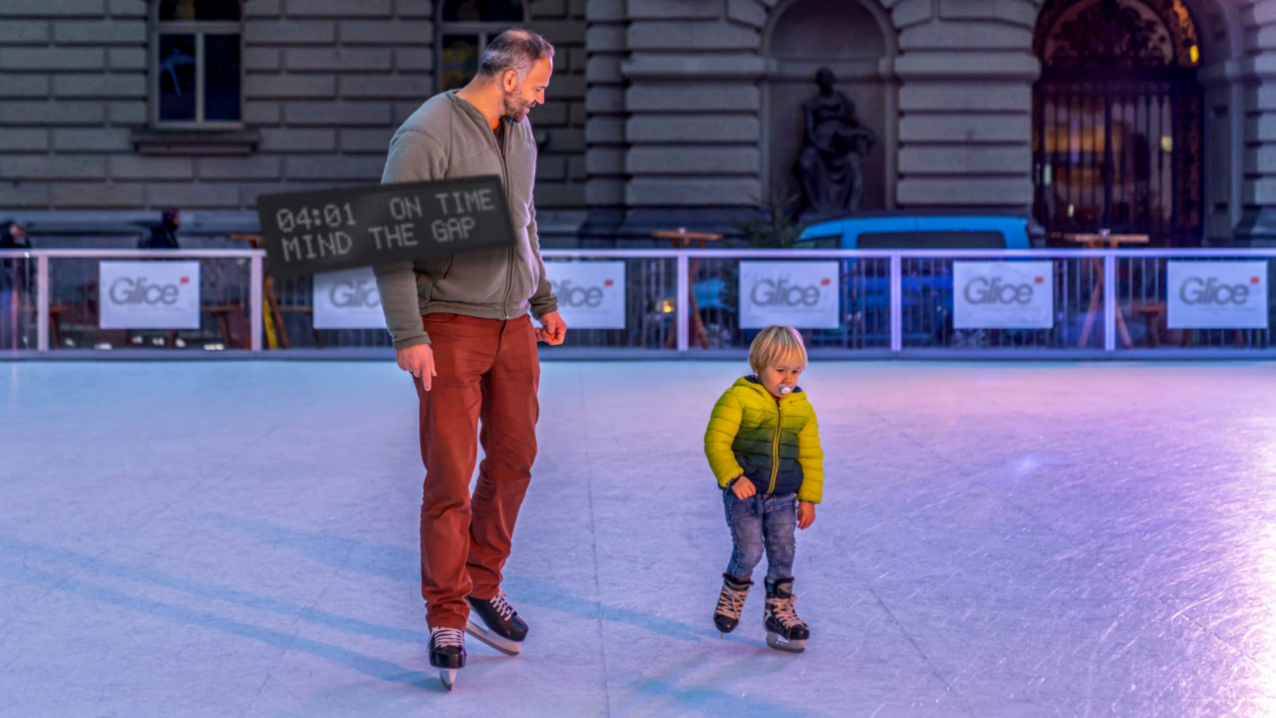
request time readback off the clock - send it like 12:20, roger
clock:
4:01
